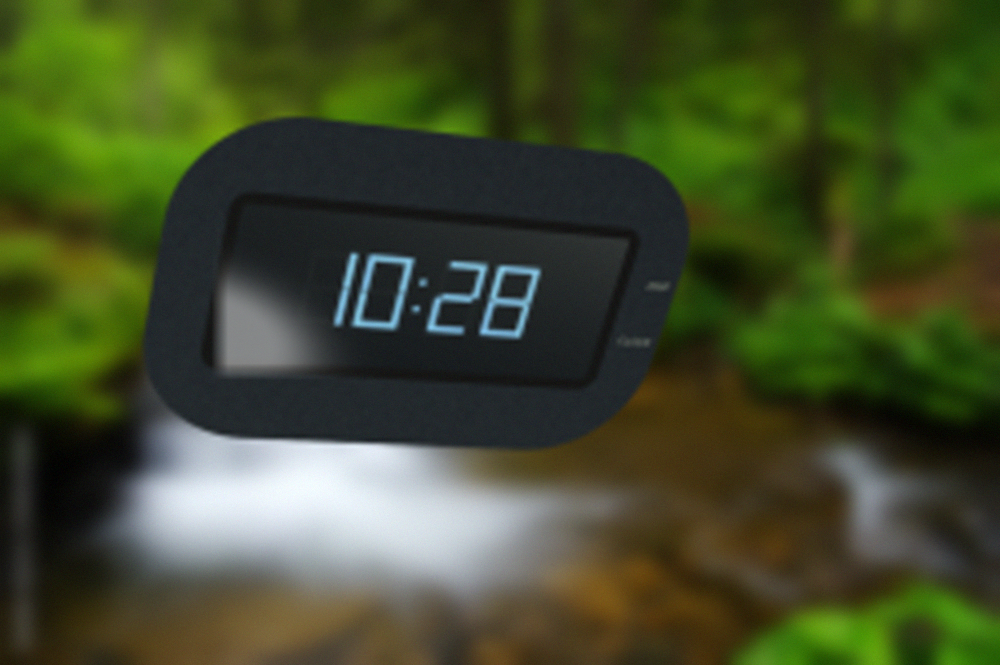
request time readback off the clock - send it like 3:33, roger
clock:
10:28
